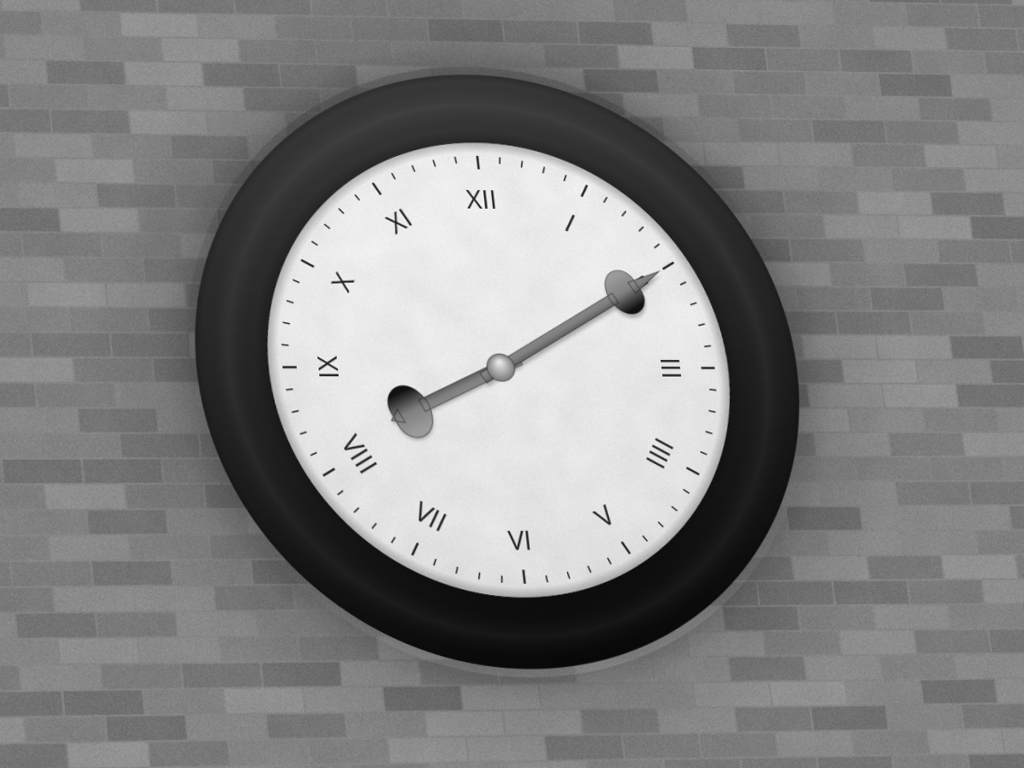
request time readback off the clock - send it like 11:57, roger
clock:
8:10
